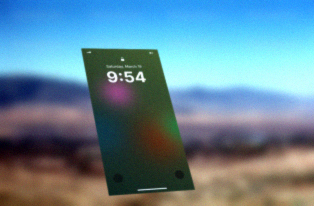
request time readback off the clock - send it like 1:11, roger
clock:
9:54
